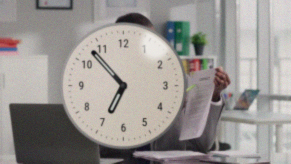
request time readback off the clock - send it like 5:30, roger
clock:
6:53
